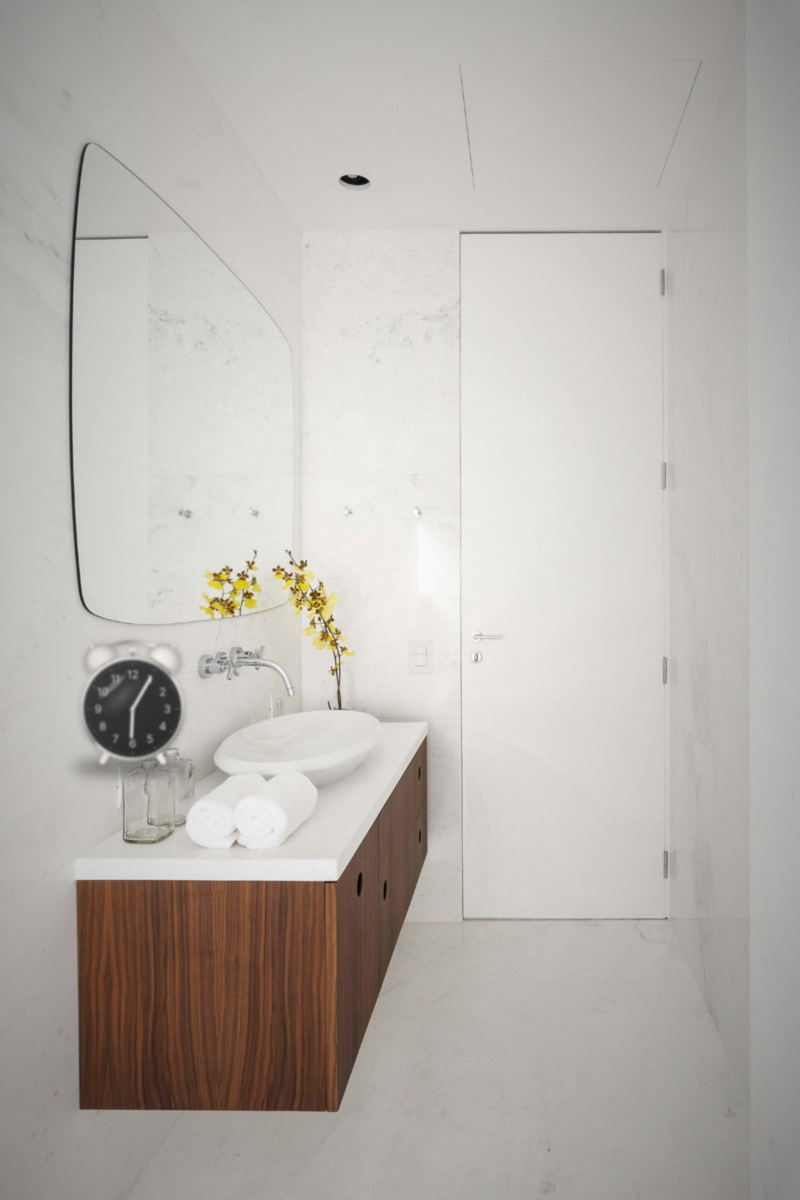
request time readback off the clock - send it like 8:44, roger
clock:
6:05
